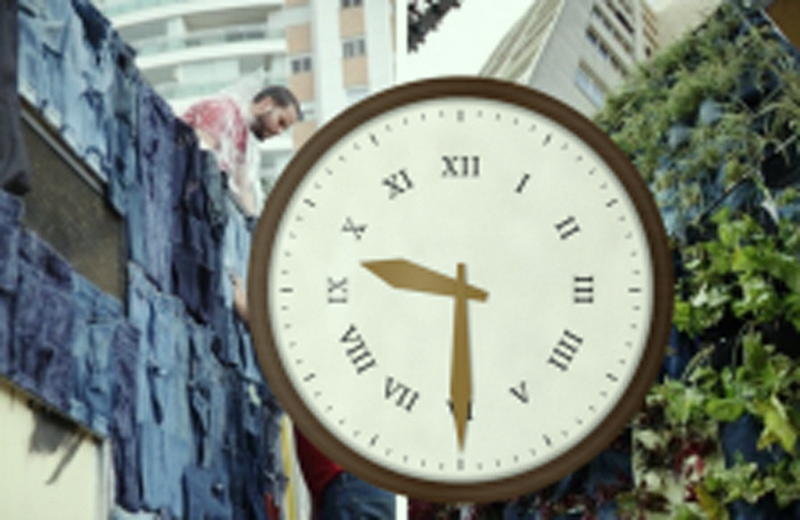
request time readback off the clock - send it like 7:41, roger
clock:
9:30
